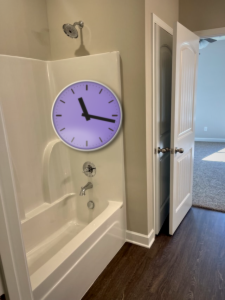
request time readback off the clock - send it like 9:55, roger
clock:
11:17
